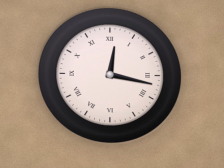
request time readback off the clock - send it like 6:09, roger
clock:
12:17
